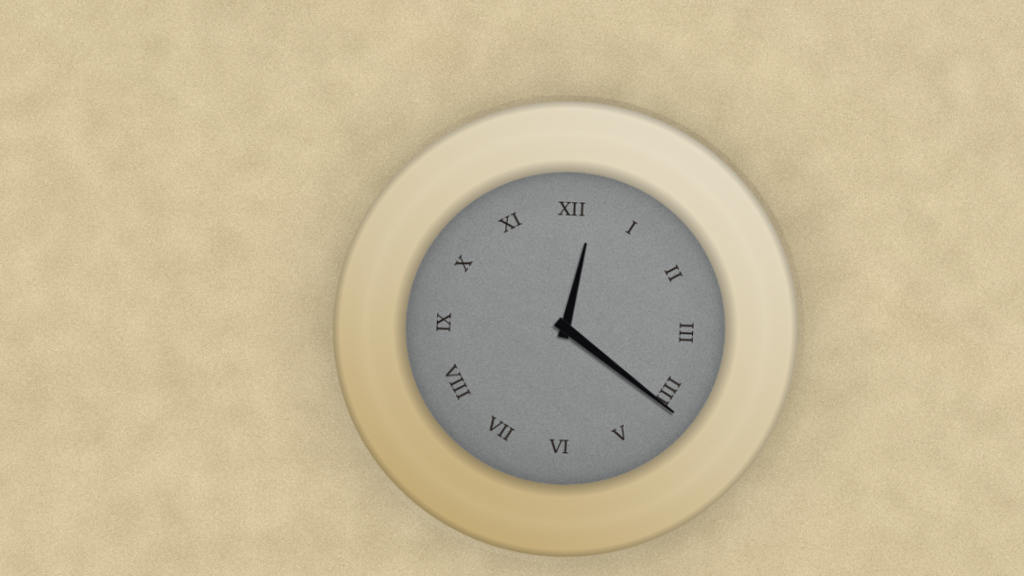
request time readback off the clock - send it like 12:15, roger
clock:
12:21
